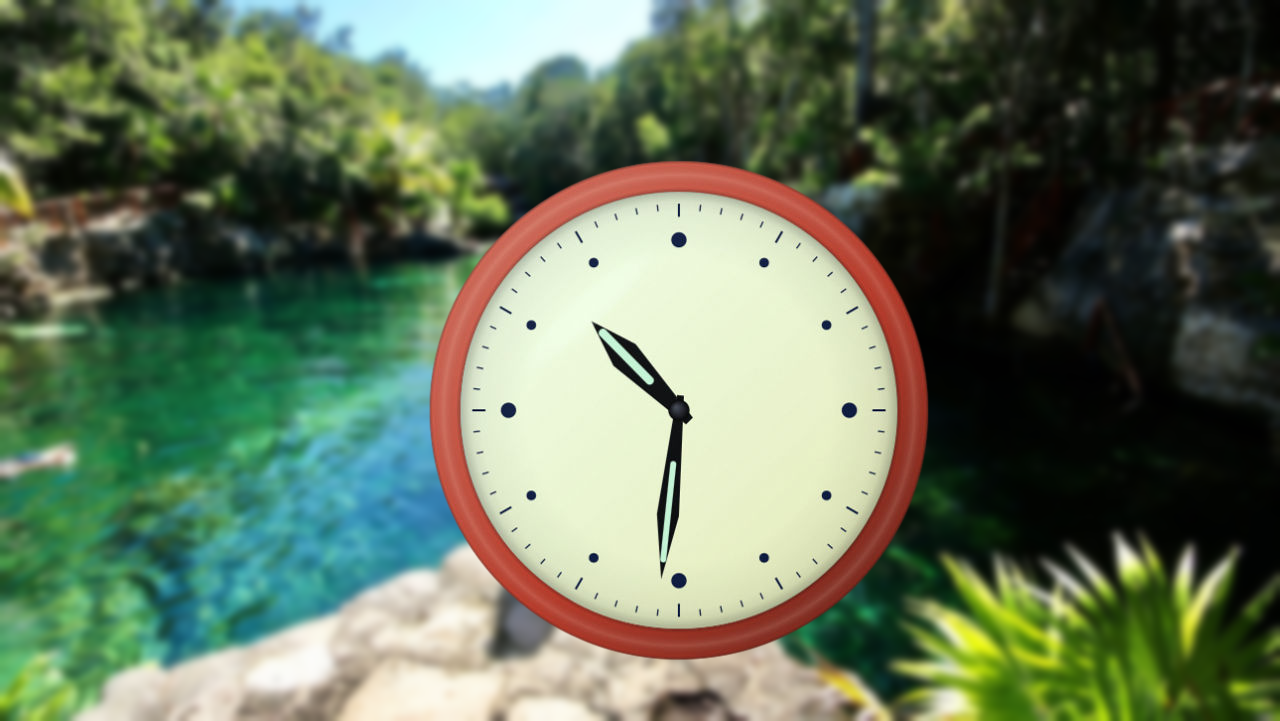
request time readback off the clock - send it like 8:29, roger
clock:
10:31
